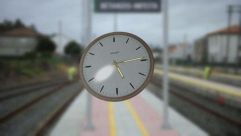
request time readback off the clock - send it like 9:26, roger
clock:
5:14
